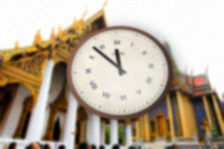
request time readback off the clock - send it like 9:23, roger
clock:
11:53
